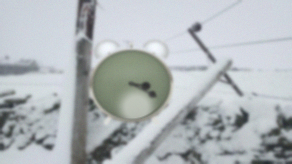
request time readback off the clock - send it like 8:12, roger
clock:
3:20
